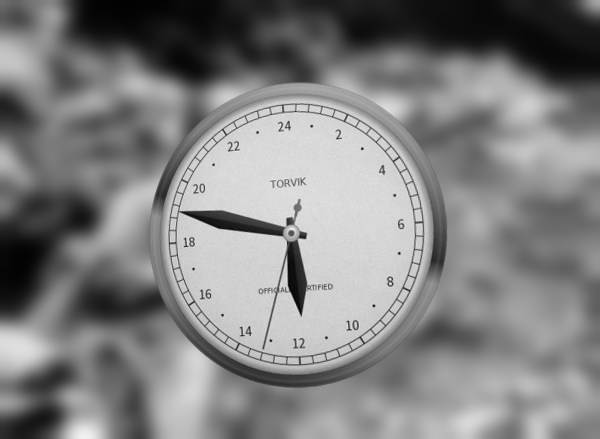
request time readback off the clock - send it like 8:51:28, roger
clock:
11:47:33
